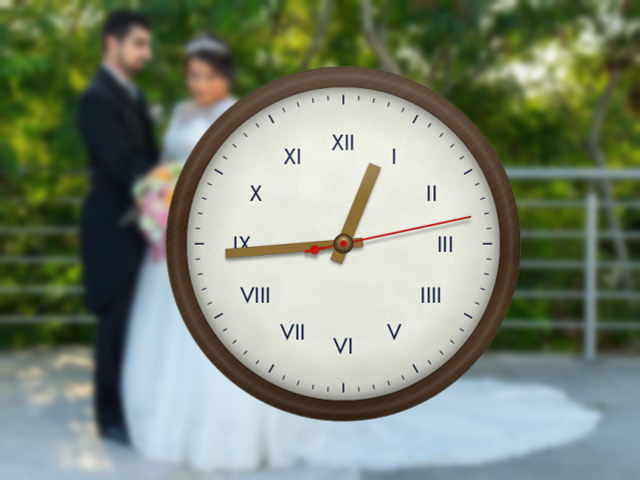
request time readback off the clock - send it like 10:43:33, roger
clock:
12:44:13
